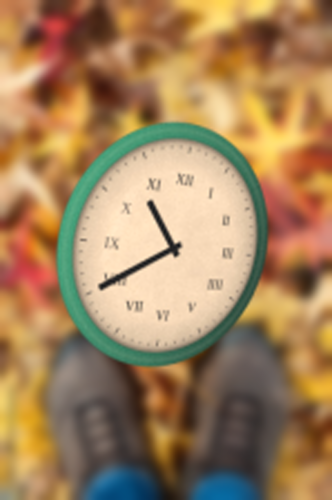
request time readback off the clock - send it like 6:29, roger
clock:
10:40
